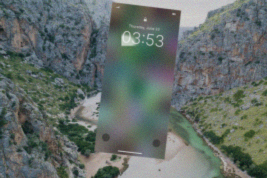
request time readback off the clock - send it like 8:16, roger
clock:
3:53
